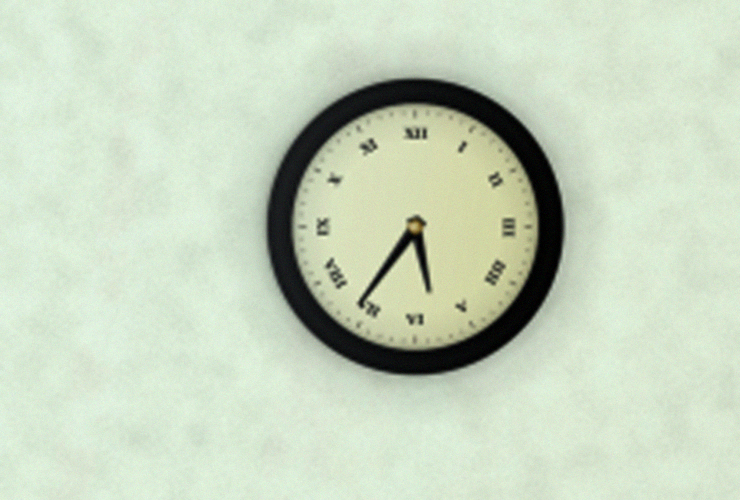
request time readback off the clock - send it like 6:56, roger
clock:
5:36
